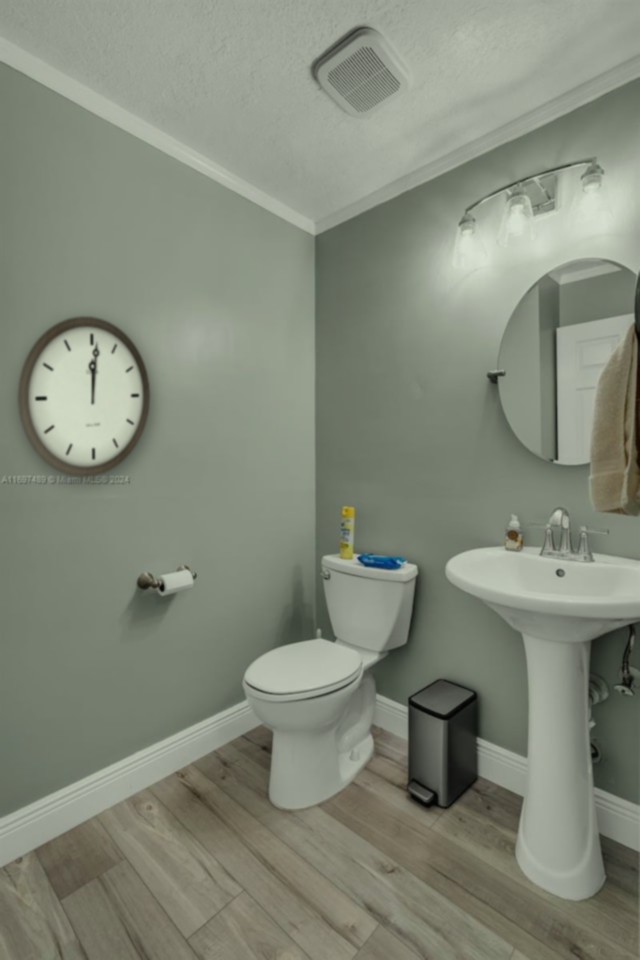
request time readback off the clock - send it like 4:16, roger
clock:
12:01
